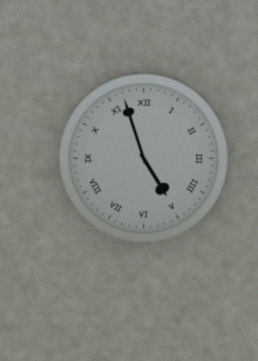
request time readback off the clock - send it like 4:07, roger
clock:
4:57
